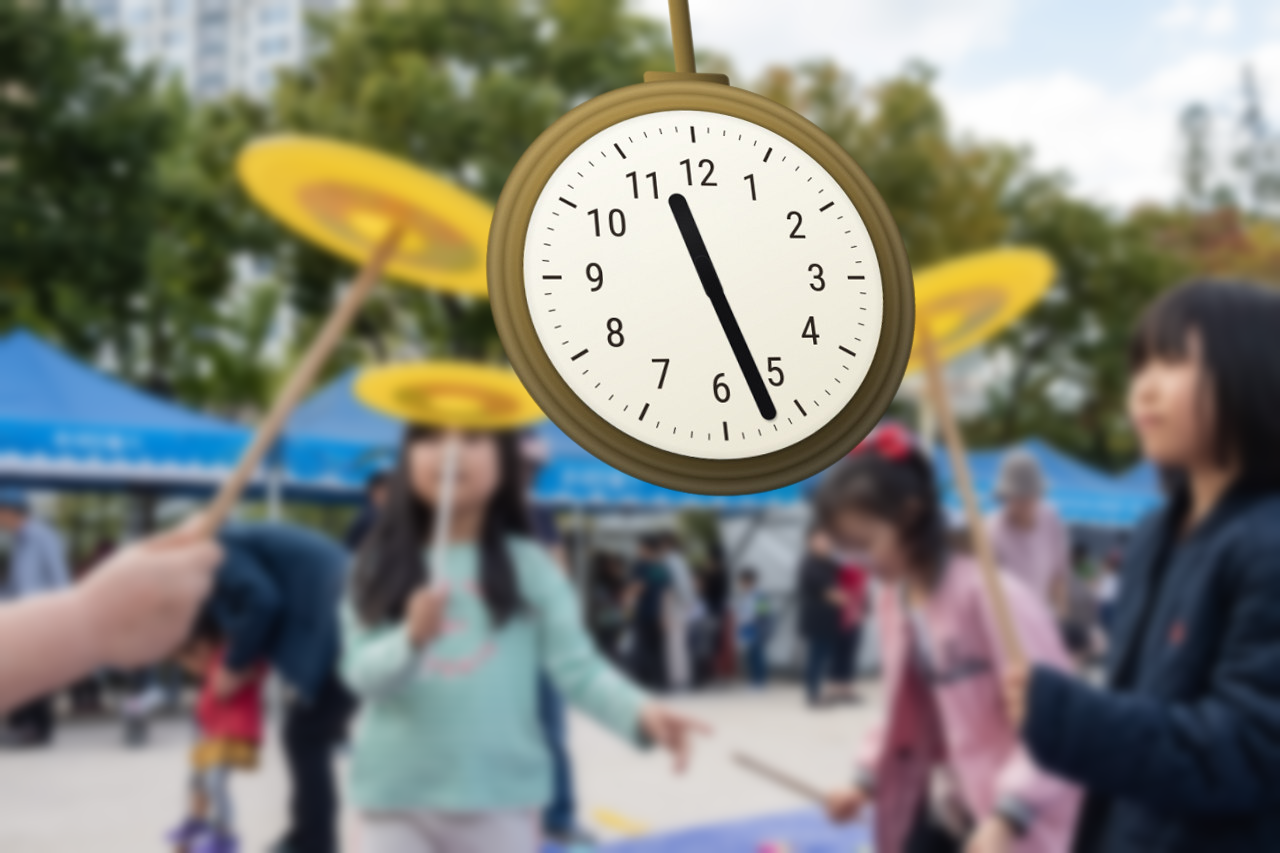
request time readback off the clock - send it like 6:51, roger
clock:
11:27
